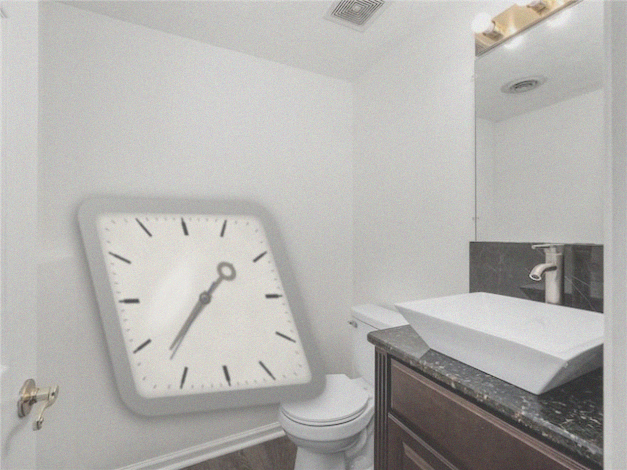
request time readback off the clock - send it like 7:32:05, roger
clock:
1:37:37
